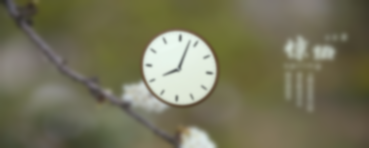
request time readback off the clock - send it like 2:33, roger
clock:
8:03
